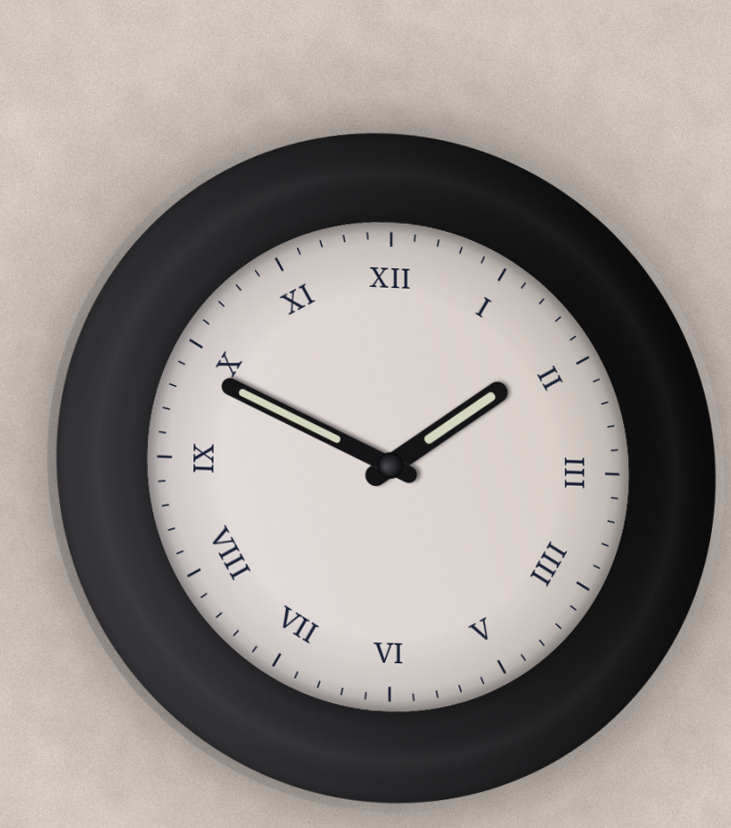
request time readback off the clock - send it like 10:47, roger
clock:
1:49
